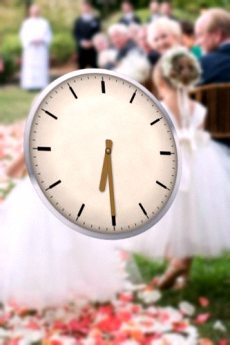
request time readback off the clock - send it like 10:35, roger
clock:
6:30
